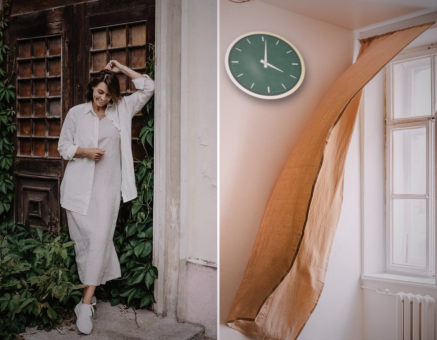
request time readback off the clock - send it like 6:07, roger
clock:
4:01
